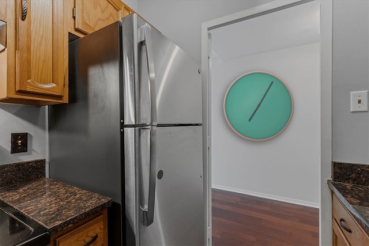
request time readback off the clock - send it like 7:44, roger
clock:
7:05
